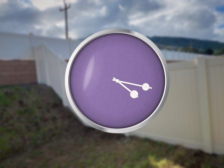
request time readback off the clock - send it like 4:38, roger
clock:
4:17
